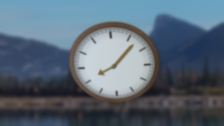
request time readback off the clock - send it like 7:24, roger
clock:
8:07
